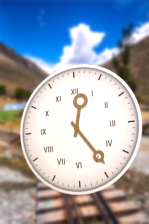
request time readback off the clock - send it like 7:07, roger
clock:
12:24
